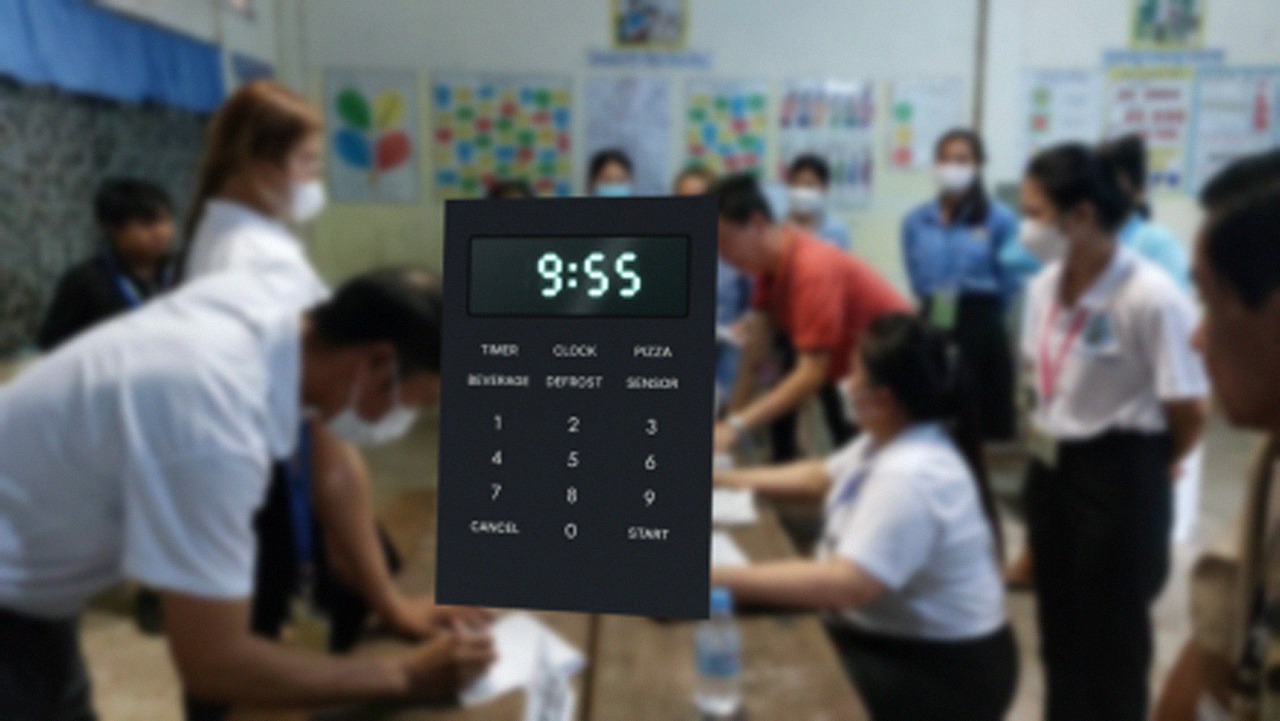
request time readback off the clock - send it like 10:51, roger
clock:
9:55
